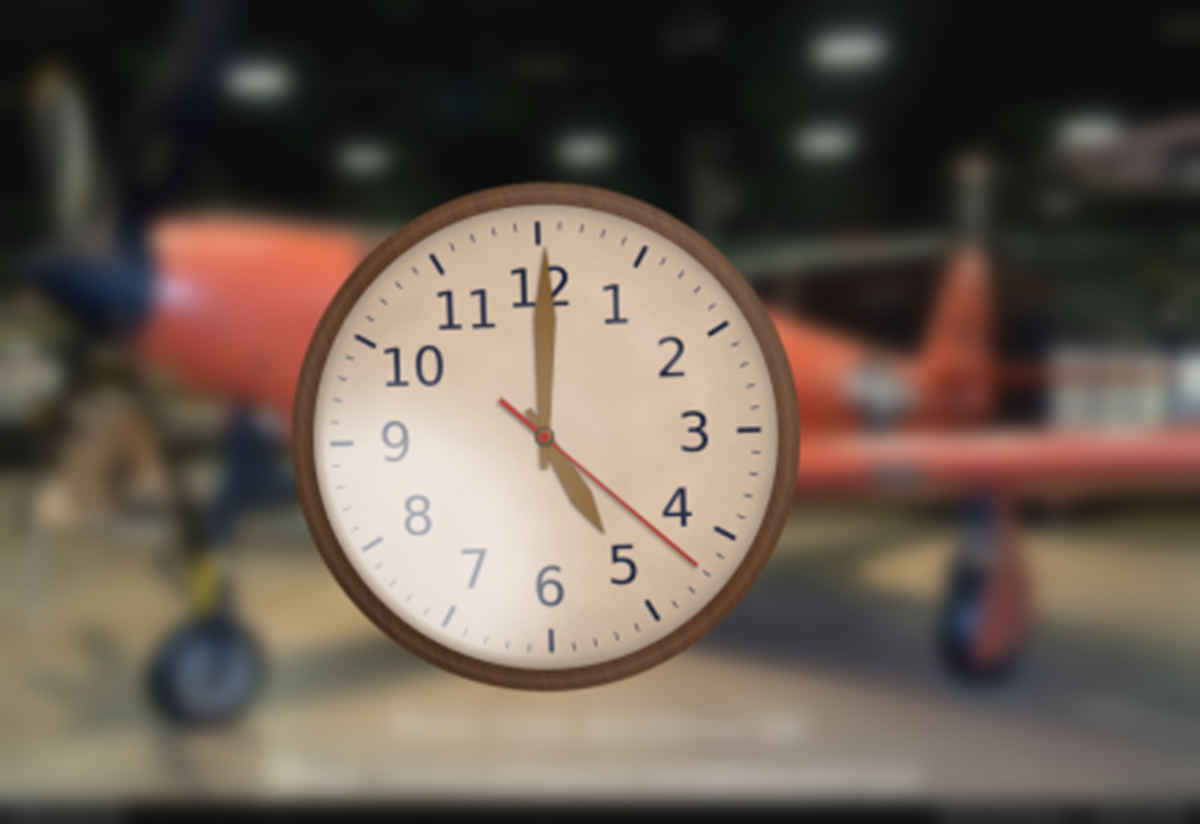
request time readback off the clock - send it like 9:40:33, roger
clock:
5:00:22
